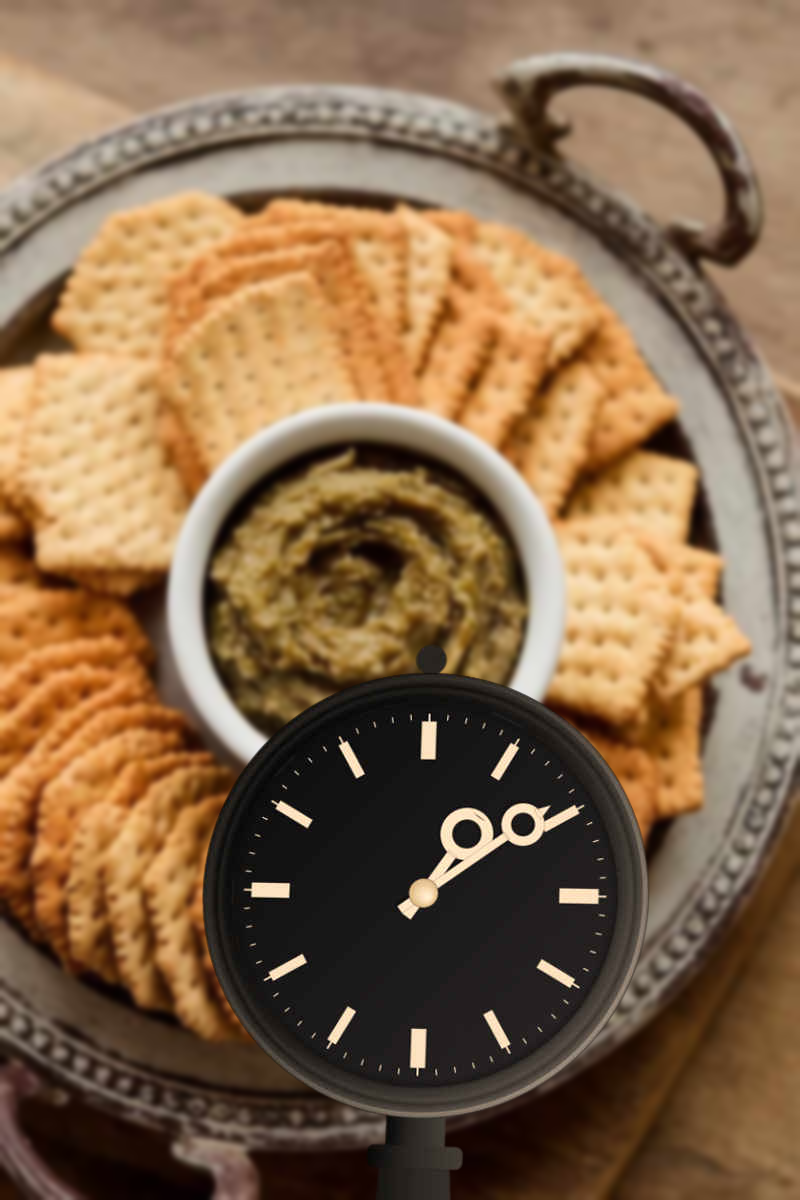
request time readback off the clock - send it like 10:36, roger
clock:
1:09
